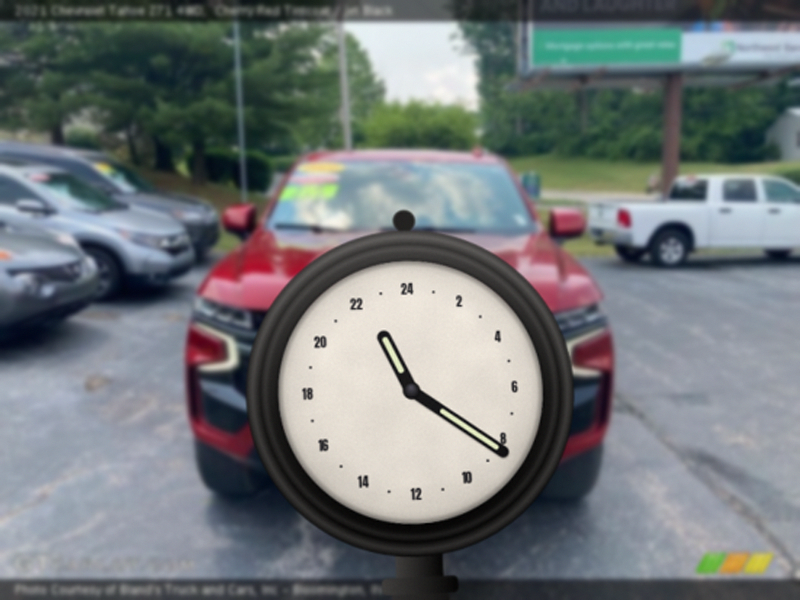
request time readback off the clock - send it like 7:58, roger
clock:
22:21
